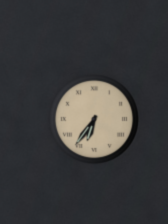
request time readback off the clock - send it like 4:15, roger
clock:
6:36
